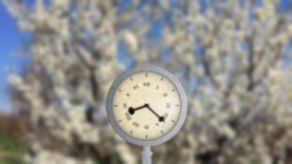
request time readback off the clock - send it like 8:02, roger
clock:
8:22
